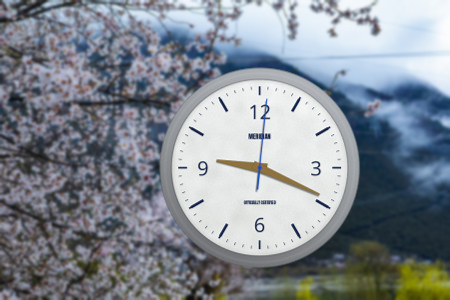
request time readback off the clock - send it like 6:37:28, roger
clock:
9:19:01
